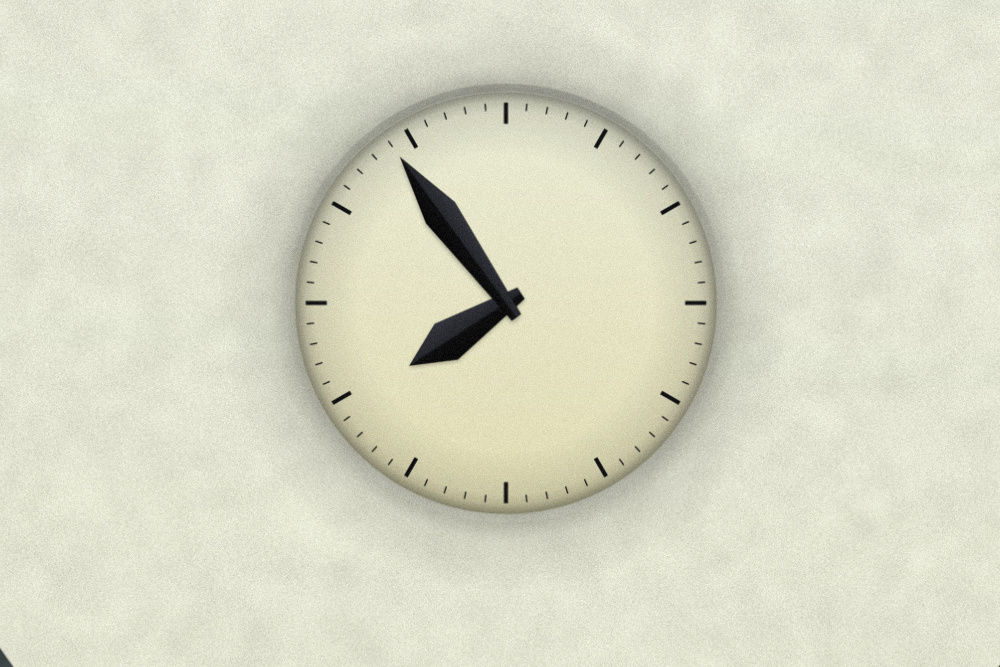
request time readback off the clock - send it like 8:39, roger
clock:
7:54
